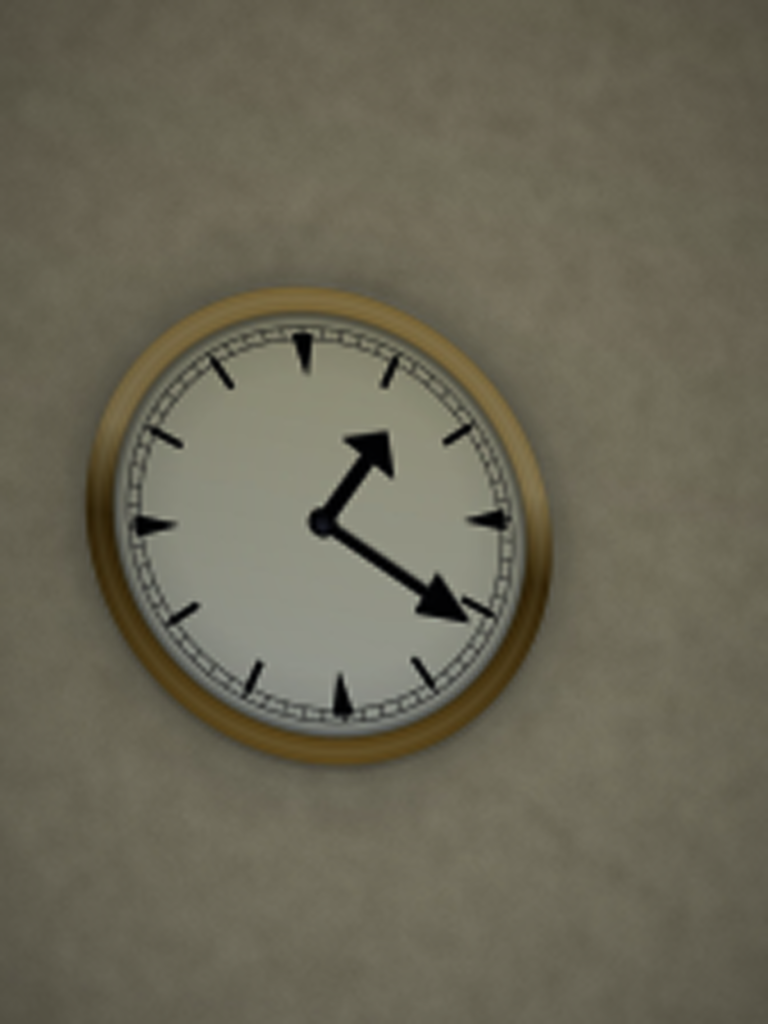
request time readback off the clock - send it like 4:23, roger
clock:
1:21
